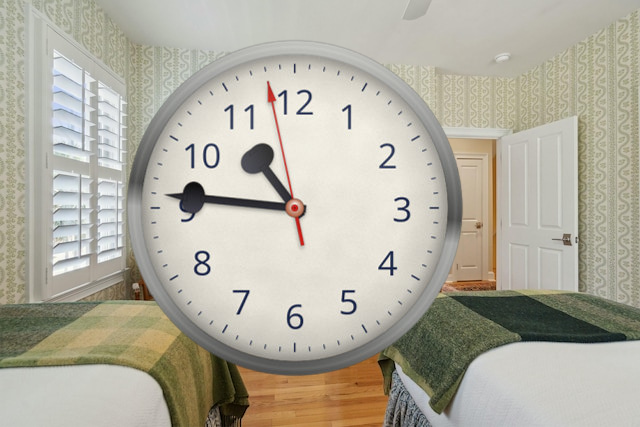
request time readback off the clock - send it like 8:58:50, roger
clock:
10:45:58
